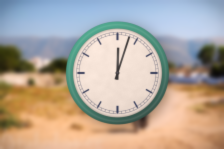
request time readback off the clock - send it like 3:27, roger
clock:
12:03
